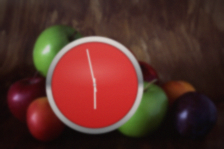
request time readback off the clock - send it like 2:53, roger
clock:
5:58
